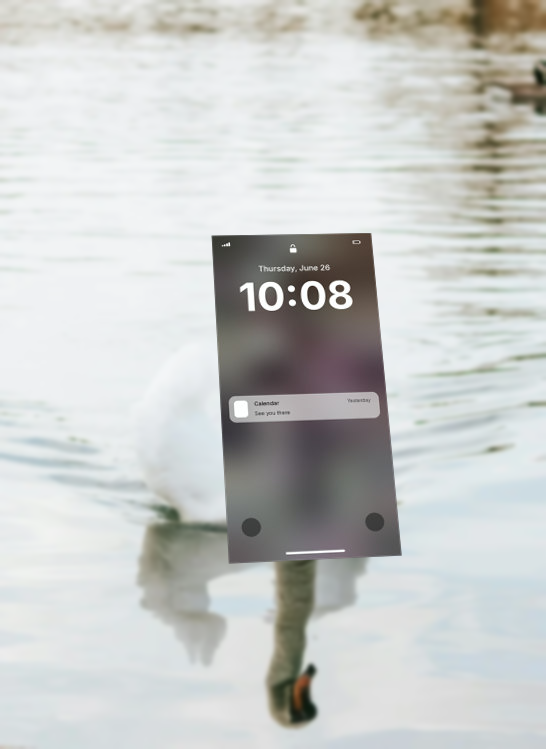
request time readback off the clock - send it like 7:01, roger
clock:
10:08
